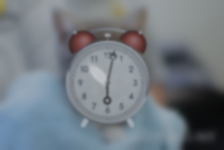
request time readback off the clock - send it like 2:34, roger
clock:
6:02
